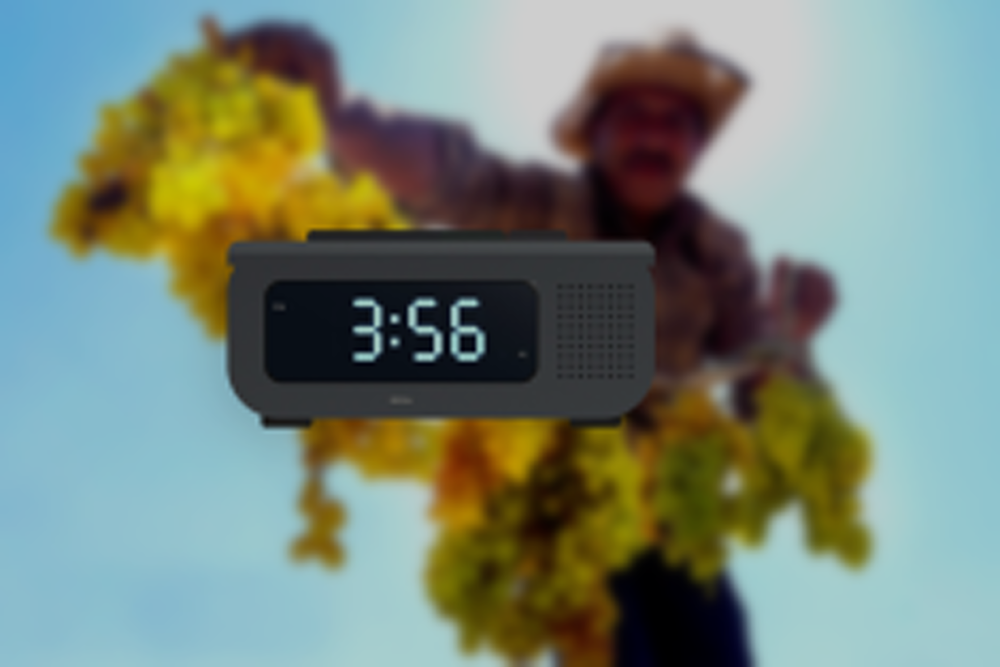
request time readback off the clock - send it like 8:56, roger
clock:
3:56
